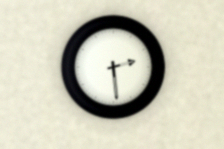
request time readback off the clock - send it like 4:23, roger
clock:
2:29
